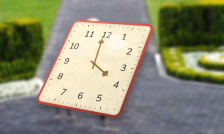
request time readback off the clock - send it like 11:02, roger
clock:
3:59
